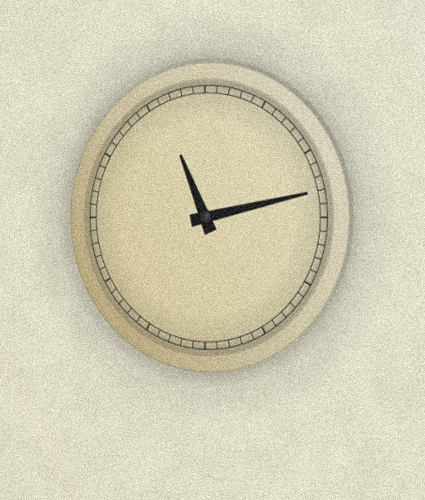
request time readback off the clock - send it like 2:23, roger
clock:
11:13
